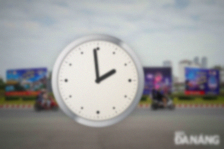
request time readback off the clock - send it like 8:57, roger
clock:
1:59
